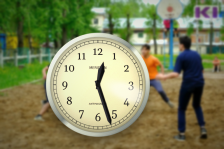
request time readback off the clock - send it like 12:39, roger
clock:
12:27
